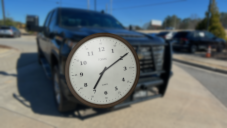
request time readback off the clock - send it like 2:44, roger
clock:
7:10
